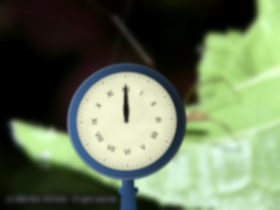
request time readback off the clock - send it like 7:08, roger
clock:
12:00
